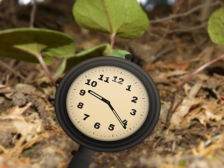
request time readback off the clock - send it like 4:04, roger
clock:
9:21
